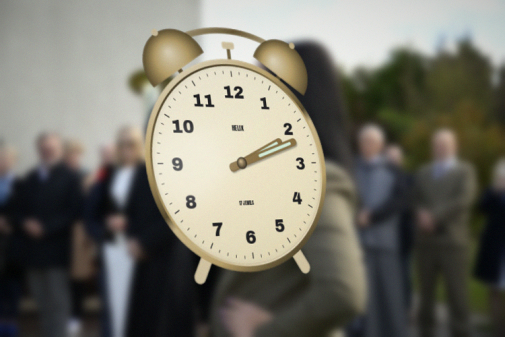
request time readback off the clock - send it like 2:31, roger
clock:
2:12
